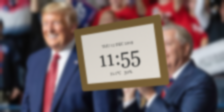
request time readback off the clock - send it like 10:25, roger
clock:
11:55
